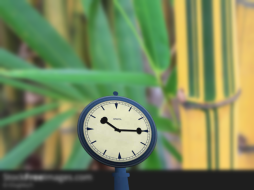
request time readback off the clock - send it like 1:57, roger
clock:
10:15
